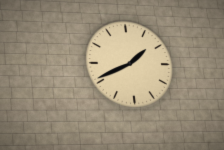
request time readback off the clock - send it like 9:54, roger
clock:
1:41
